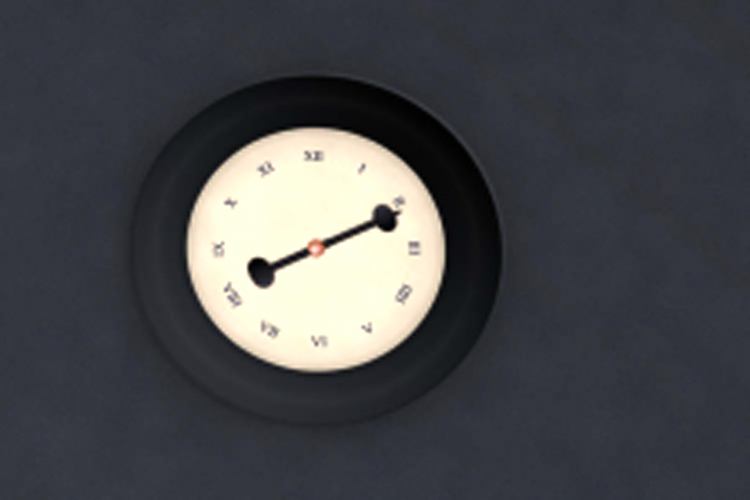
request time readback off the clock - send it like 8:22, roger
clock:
8:11
